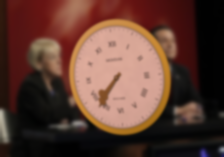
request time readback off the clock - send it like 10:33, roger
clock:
7:37
